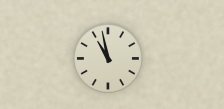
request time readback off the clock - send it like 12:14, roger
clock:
10:58
